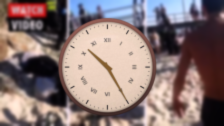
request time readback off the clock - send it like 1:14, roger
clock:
10:25
